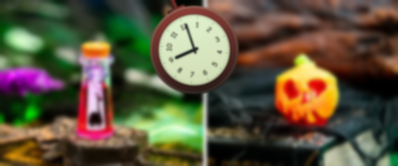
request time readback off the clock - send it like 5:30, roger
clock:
9:01
